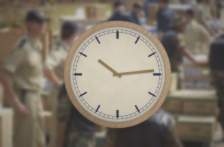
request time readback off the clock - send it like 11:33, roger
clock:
10:14
